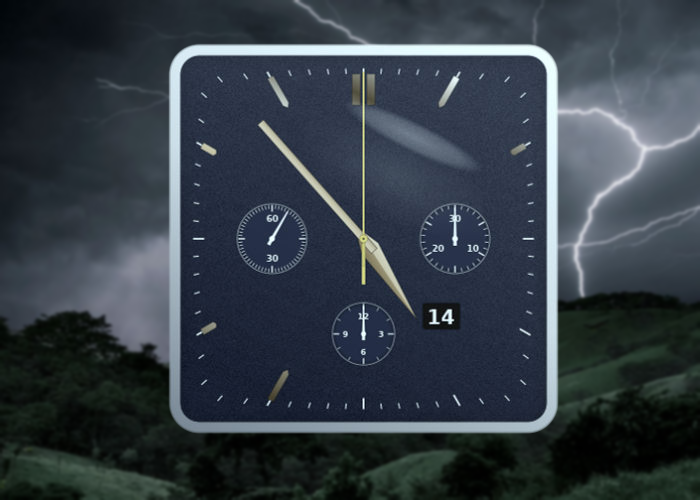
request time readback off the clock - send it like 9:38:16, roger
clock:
4:53:05
